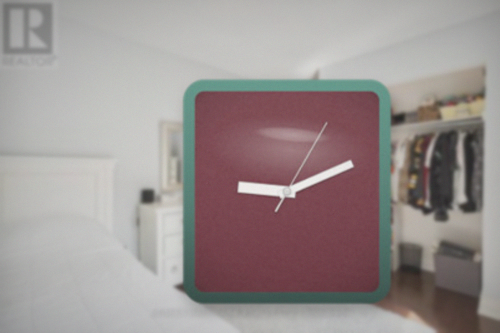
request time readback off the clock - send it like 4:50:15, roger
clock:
9:11:05
